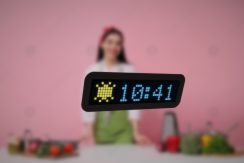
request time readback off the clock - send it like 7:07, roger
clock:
10:41
